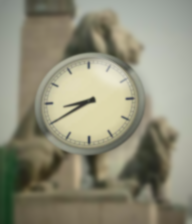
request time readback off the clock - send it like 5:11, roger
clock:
8:40
